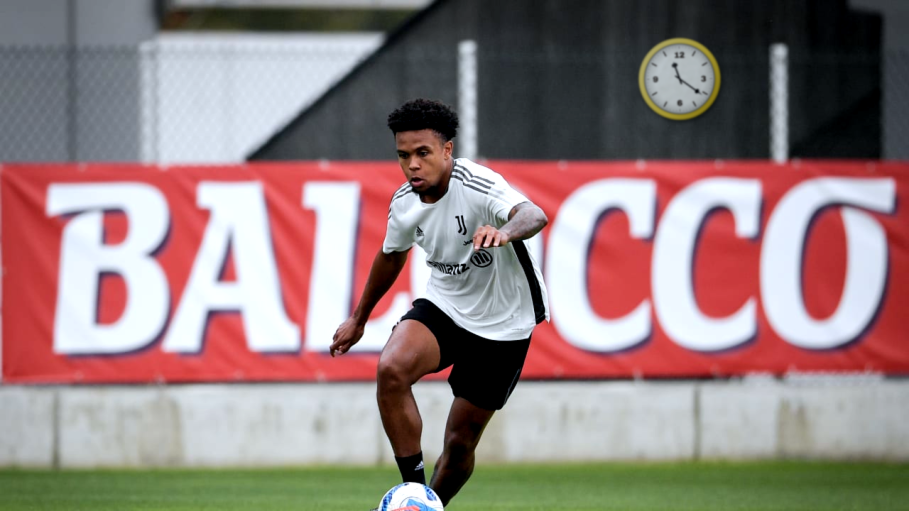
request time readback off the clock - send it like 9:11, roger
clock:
11:21
